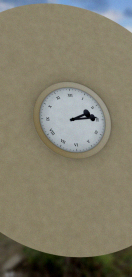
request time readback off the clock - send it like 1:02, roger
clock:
2:14
